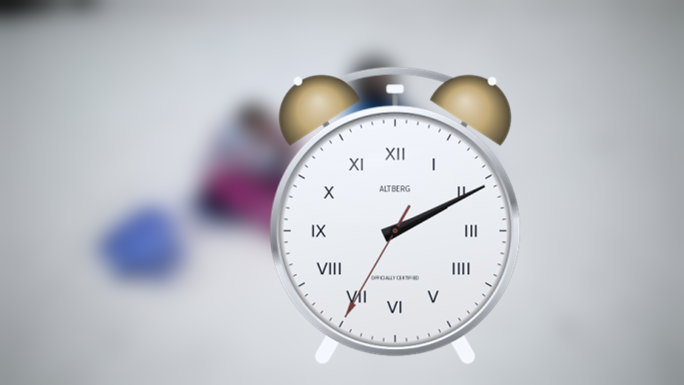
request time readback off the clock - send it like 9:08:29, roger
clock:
2:10:35
